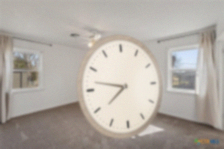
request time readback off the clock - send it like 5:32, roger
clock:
7:47
